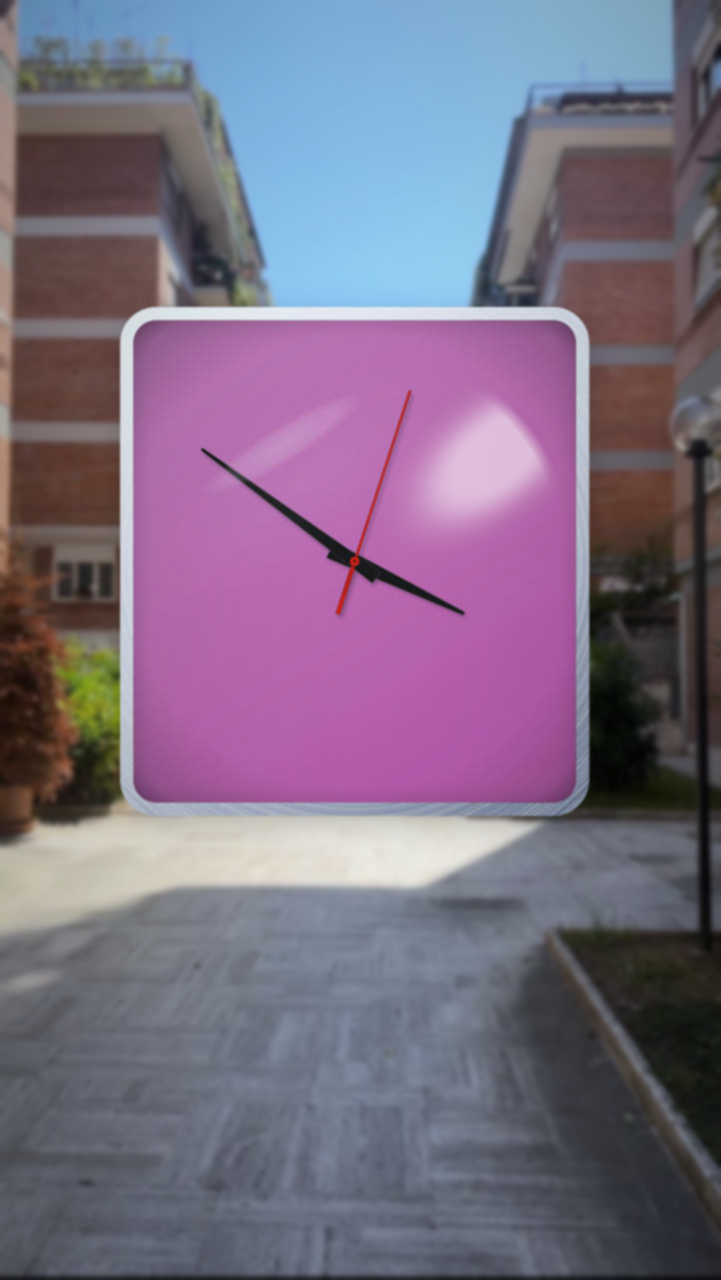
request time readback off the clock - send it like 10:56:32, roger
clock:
3:51:03
